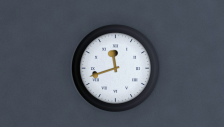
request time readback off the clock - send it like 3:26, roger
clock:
11:42
